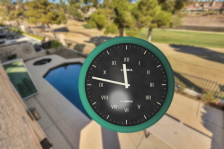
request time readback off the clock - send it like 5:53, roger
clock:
11:47
